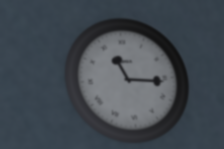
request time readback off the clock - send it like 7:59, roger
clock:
11:16
